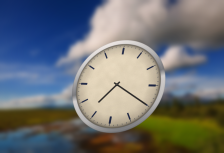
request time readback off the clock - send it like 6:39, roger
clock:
7:20
